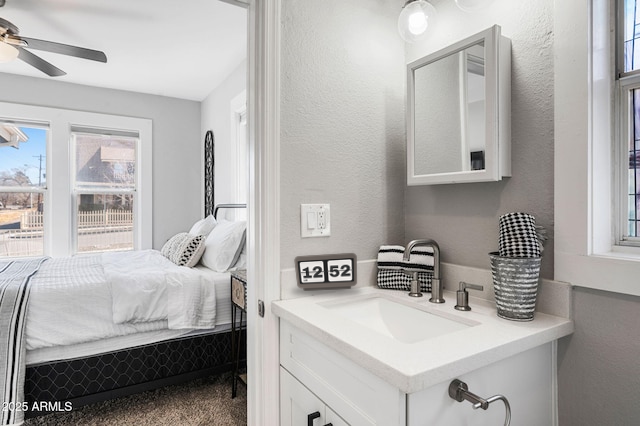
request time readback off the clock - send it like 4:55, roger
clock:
12:52
